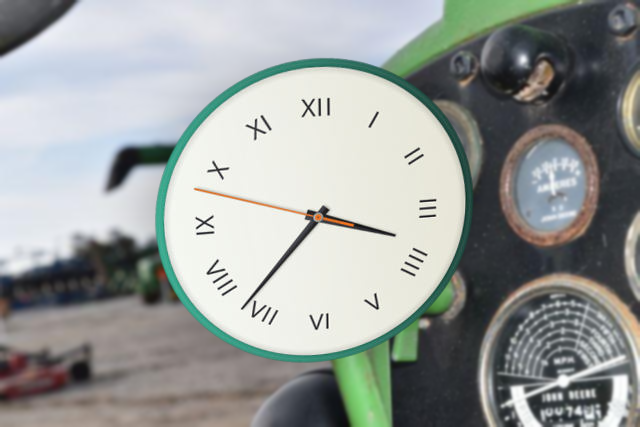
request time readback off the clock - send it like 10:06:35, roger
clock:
3:36:48
